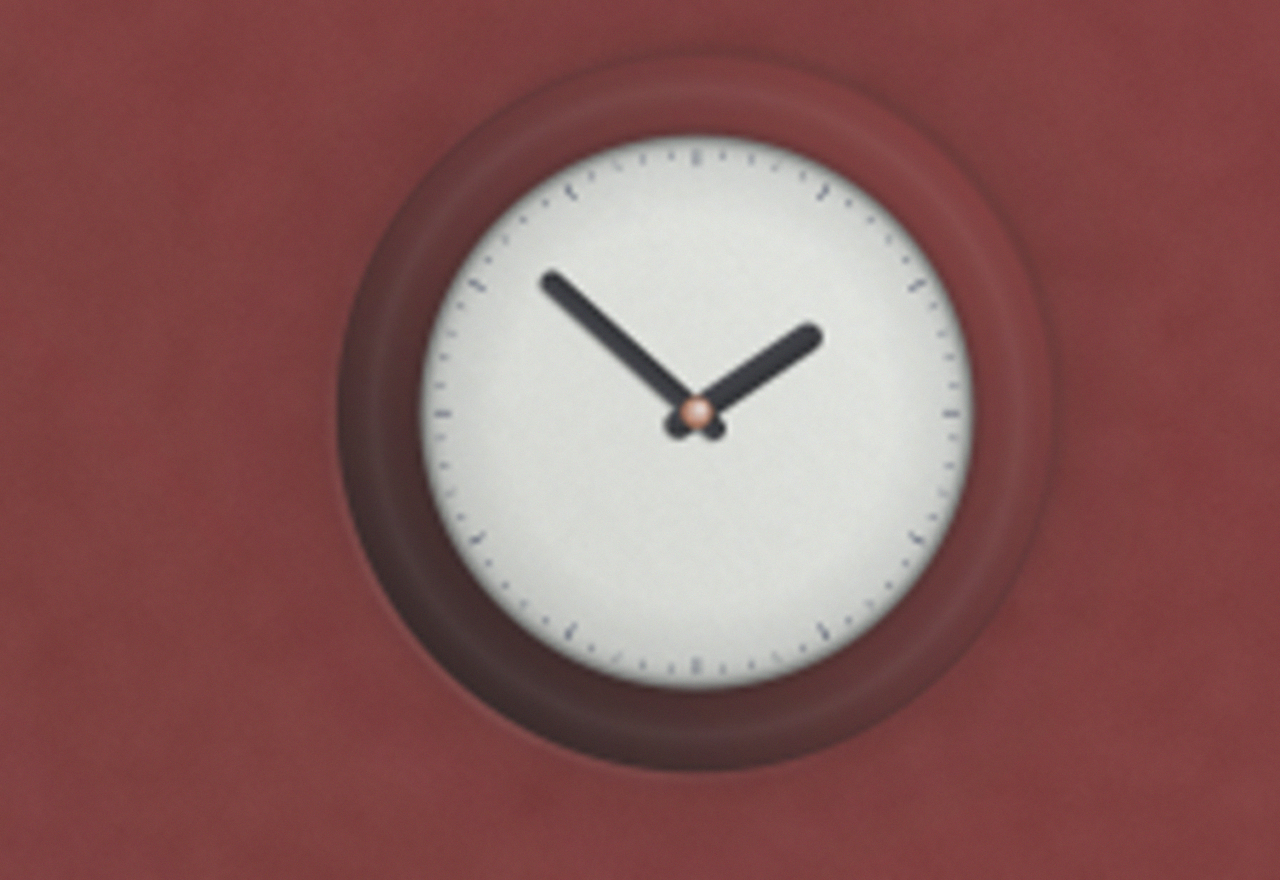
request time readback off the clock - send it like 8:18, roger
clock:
1:52
